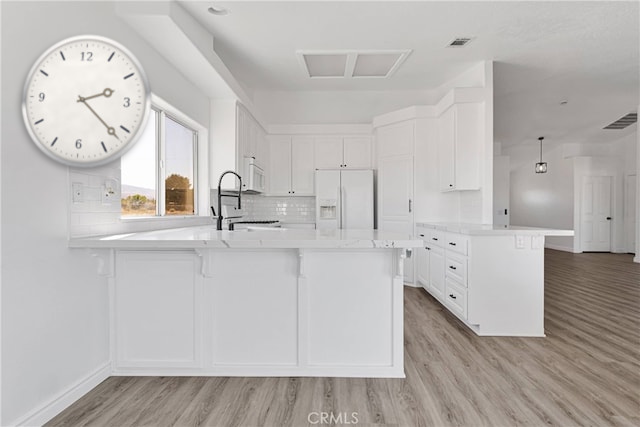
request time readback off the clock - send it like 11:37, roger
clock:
2:22
